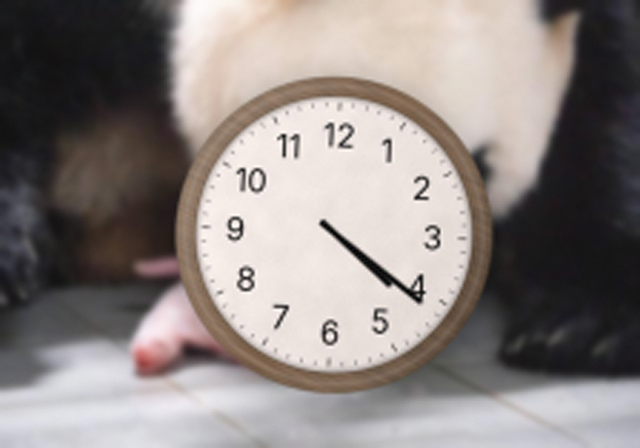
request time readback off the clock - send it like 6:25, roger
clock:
4:21
